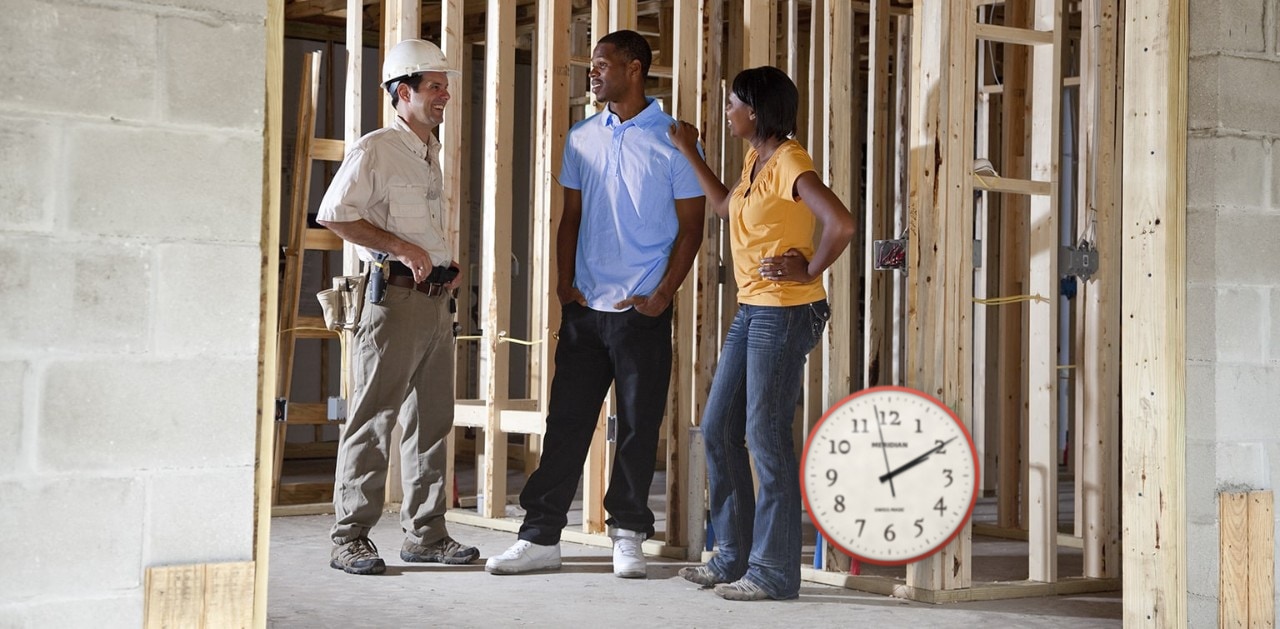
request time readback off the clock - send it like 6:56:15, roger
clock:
2:09:58
